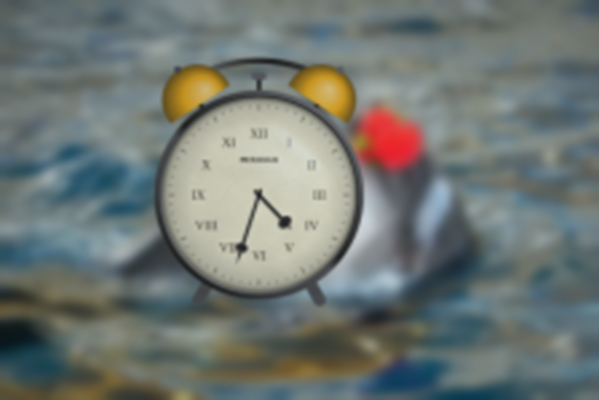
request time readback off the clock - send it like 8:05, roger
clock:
4:33
